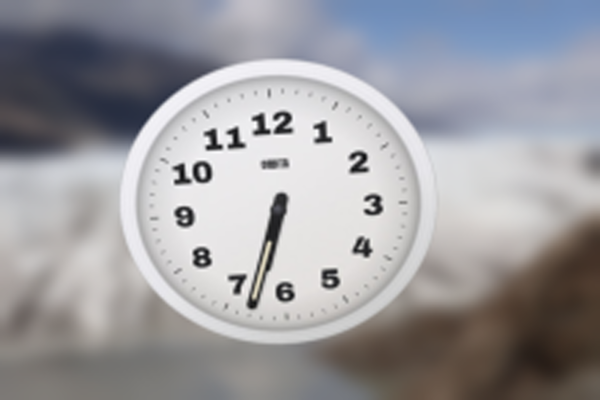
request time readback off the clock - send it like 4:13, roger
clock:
6:33
